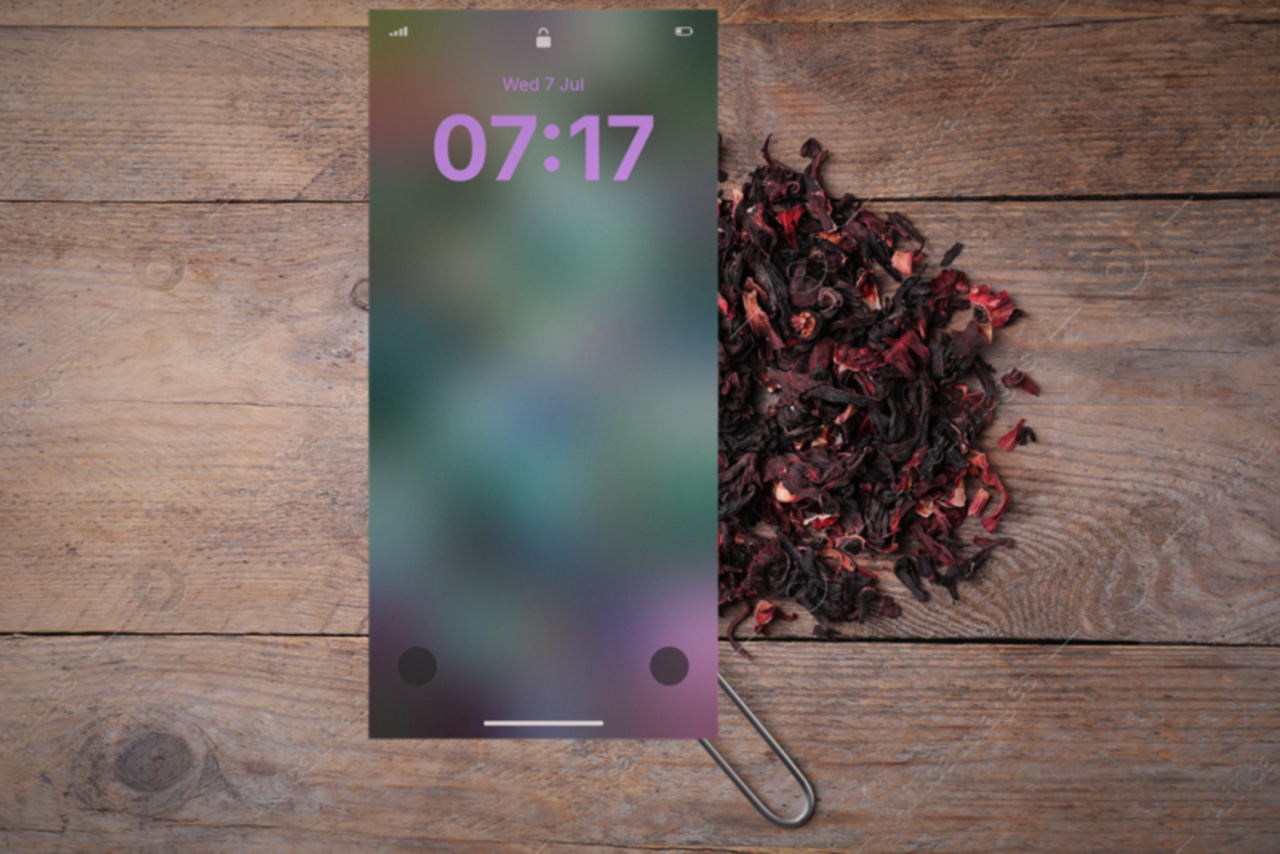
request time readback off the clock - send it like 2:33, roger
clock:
7:17
